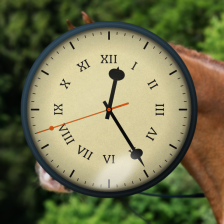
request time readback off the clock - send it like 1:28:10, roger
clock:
12:24:42
